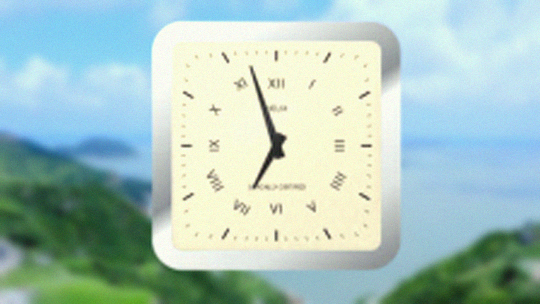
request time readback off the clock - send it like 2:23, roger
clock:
6:57
